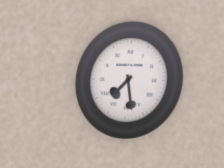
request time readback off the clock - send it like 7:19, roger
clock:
7:28
